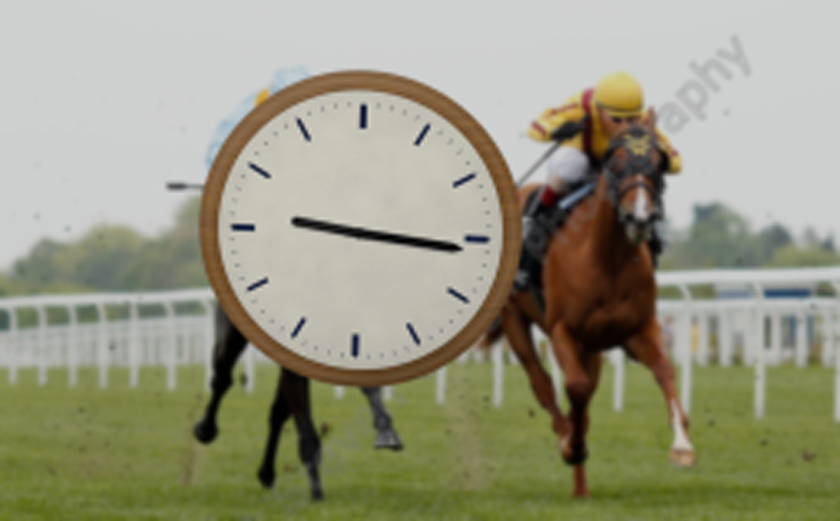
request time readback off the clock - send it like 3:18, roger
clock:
9:16
